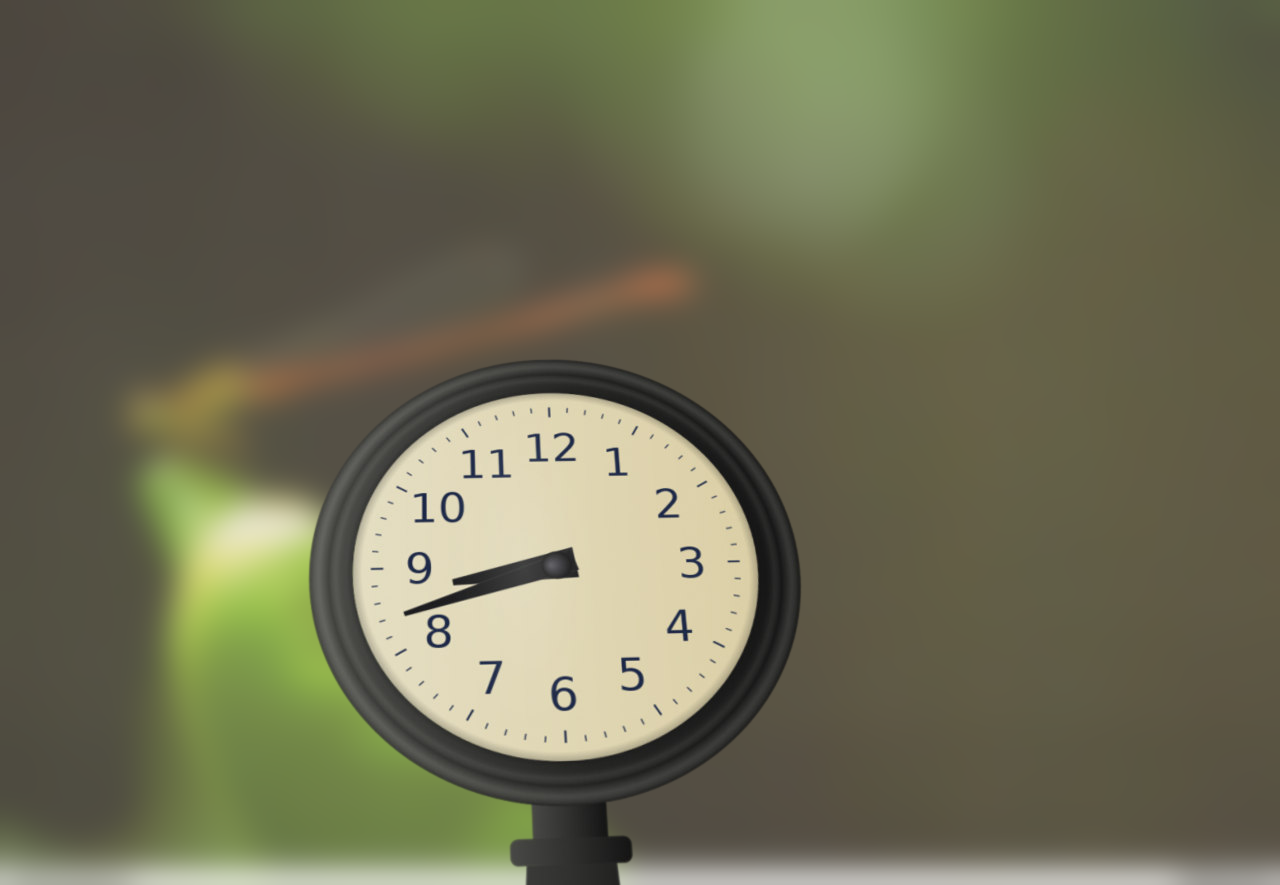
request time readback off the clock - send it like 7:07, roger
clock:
8:42
